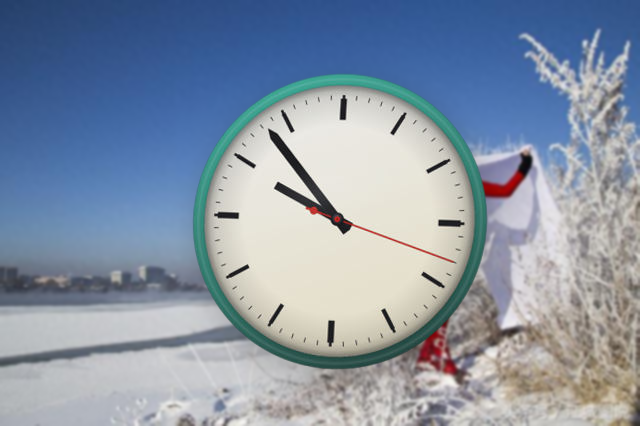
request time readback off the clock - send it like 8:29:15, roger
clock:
9:53:18
